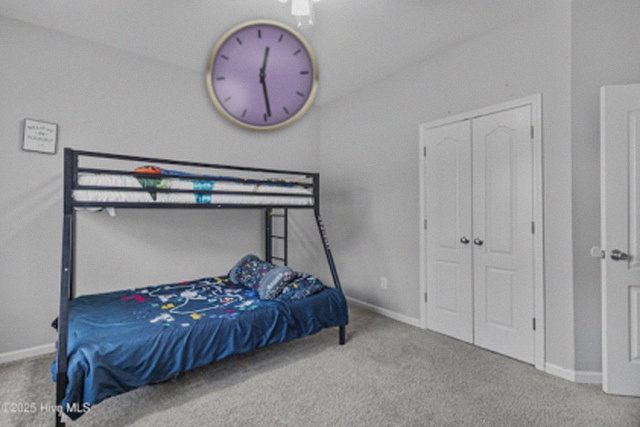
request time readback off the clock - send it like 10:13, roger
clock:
12:29
